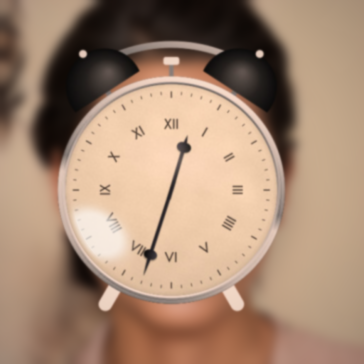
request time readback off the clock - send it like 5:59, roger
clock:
12:33
